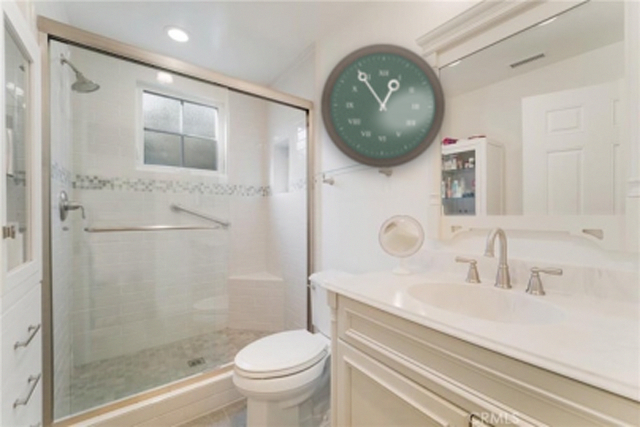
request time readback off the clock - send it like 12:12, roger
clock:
12:54
